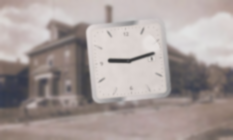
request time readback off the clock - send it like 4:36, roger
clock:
9:13
